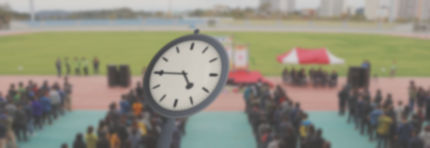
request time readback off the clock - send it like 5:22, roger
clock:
4:45
